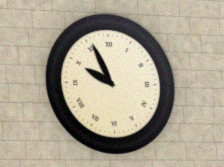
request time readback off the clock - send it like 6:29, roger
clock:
9:56
